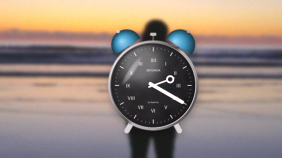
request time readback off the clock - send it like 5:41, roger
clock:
2:20
